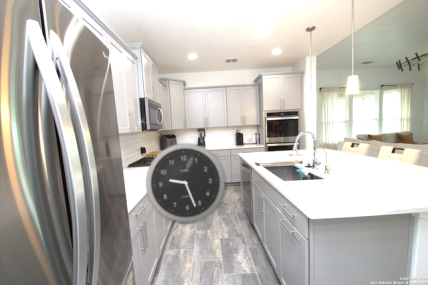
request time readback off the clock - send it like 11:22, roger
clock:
9:27
